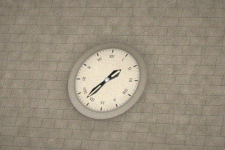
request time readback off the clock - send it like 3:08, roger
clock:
1:37
